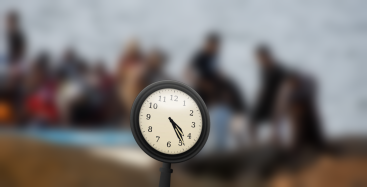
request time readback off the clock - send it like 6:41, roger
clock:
4:24
